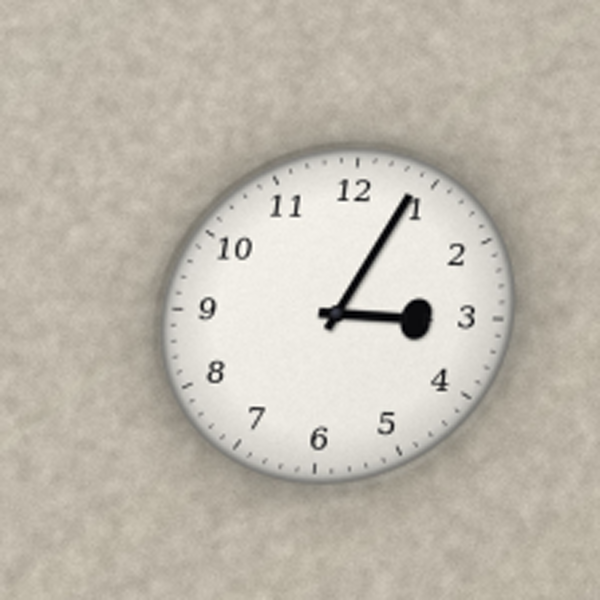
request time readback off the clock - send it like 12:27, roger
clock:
3:04
